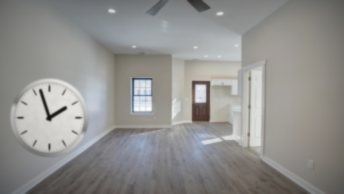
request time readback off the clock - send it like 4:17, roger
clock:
1:57
